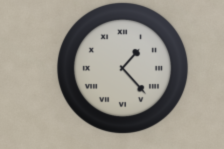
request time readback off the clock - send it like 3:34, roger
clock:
1:23
